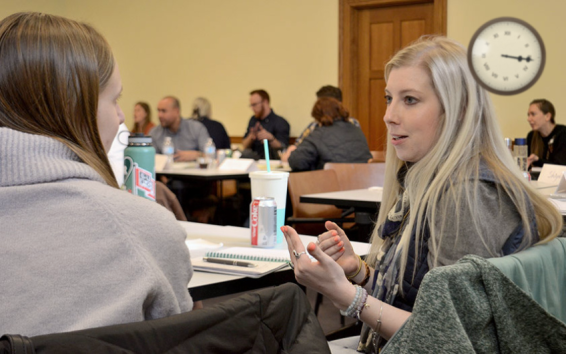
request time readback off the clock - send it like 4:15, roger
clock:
3:16
